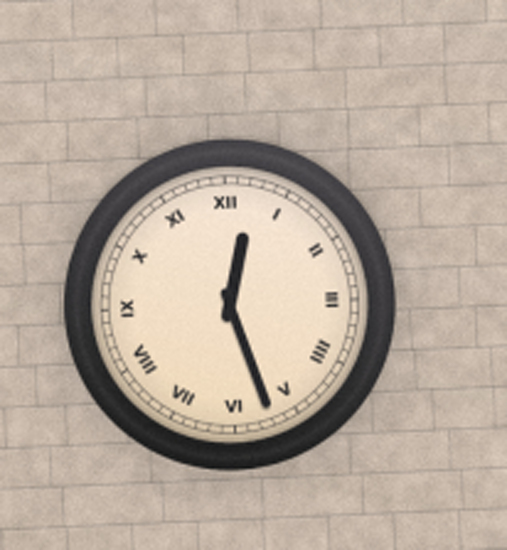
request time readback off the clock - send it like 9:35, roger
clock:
12:27
